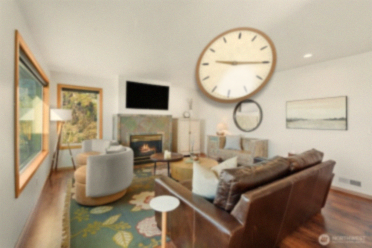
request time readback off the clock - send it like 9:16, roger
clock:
9:15
